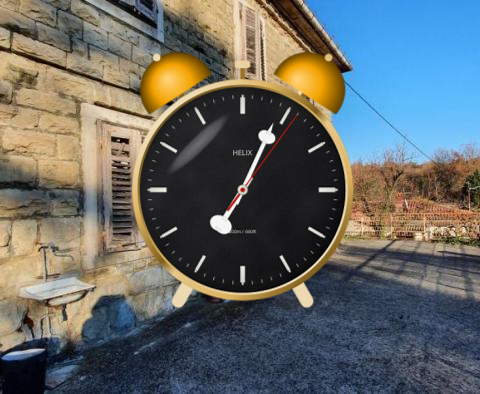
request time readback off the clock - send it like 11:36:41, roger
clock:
7:04:06
